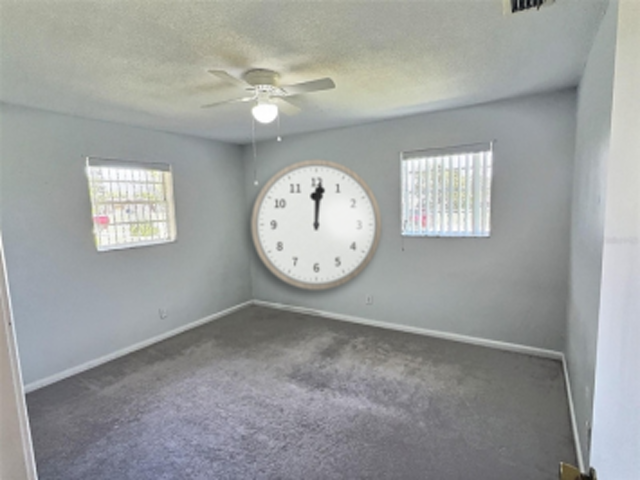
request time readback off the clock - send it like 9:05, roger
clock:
12:01
